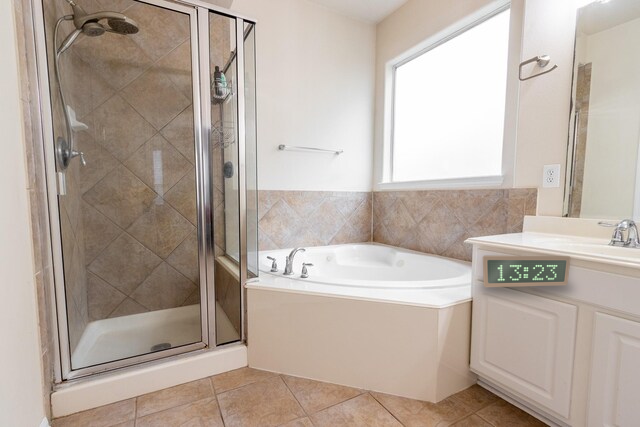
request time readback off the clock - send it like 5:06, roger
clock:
13:23
